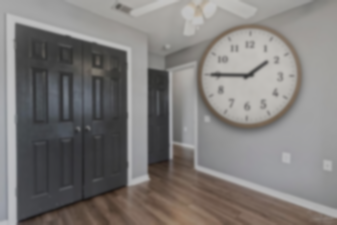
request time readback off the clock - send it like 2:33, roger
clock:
1:45
